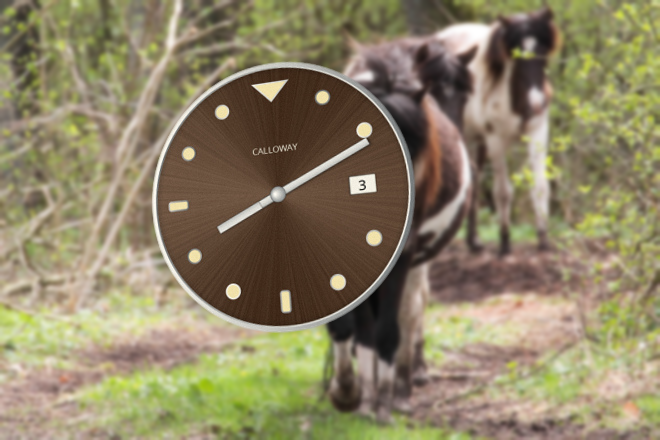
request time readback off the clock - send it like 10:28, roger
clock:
8:11
